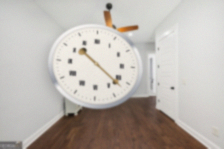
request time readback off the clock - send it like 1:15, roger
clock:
10:22
